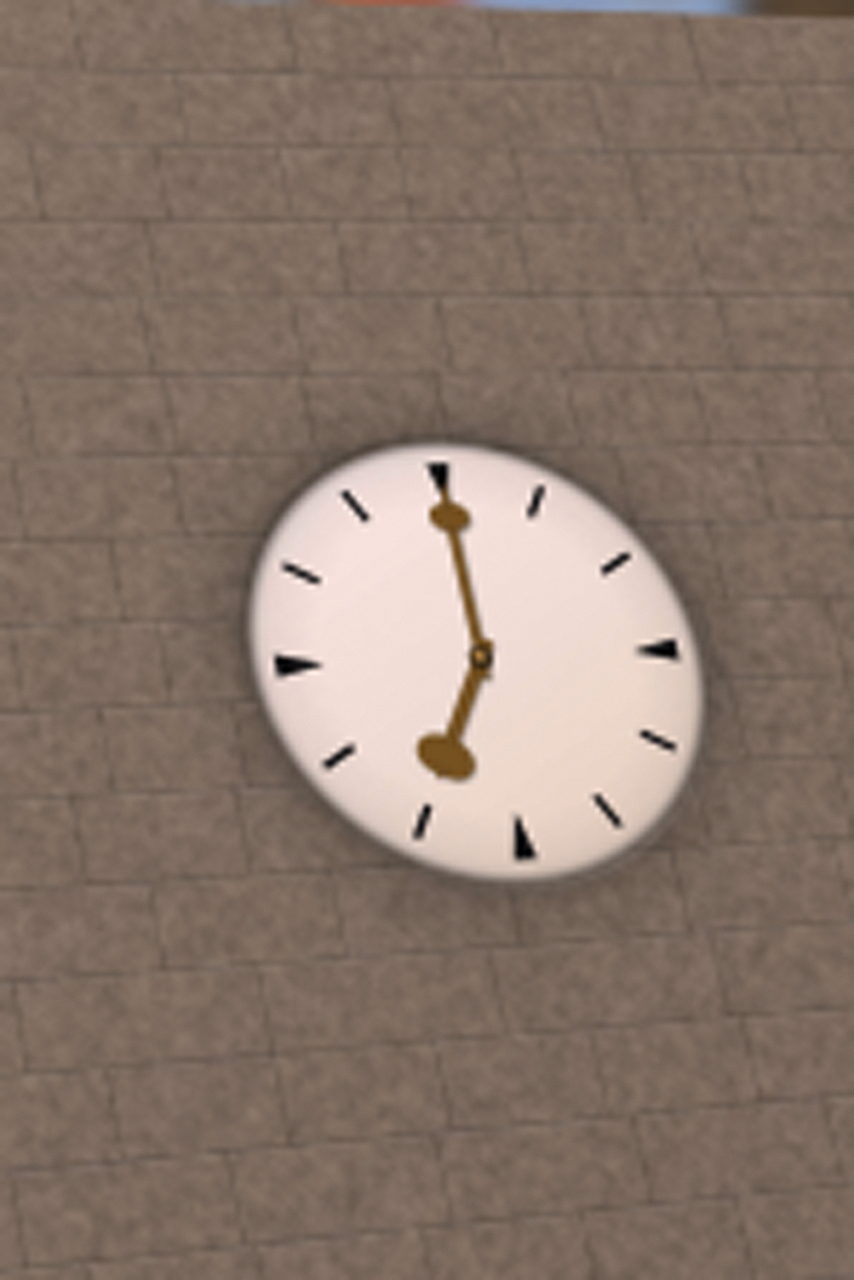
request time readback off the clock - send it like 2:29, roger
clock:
7:00
